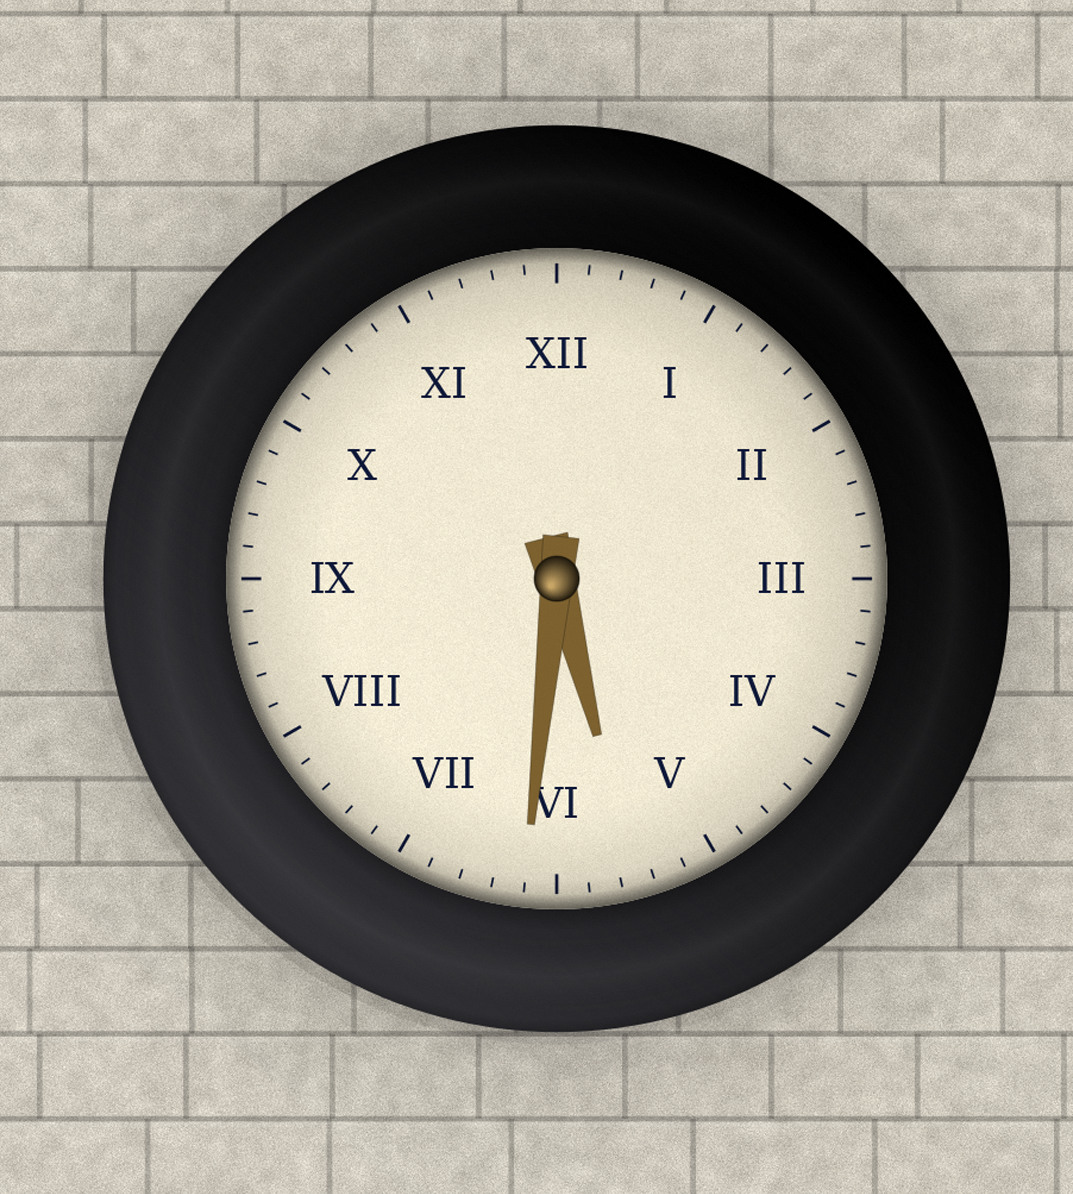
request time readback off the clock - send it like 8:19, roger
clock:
5:31
